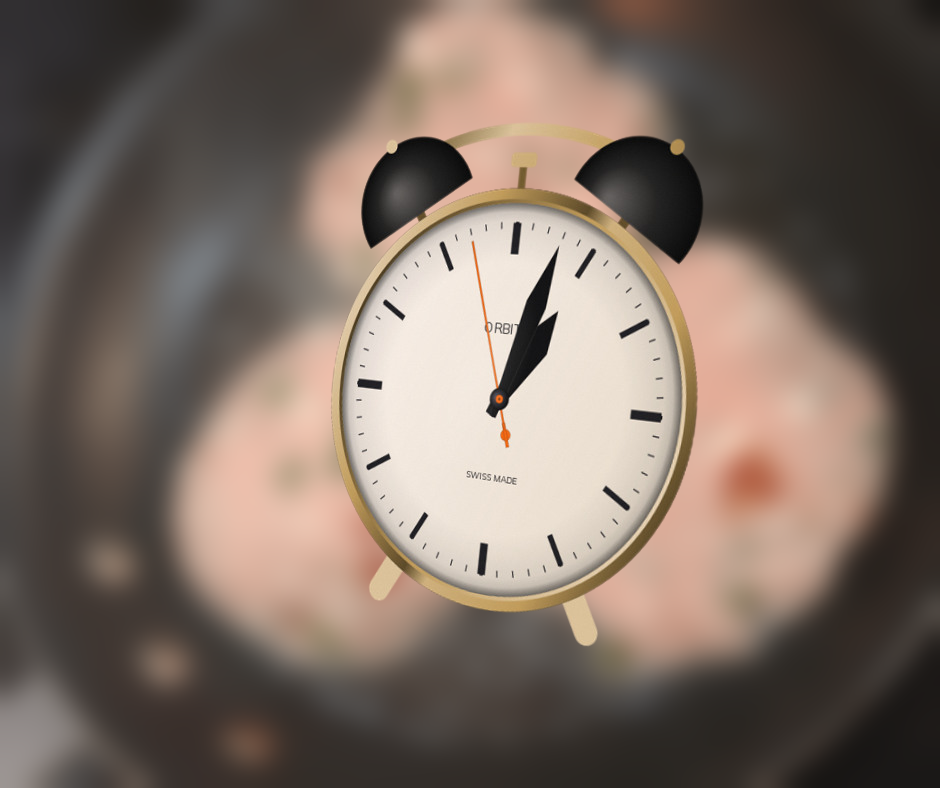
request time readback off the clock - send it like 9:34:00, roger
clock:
1:02:57
